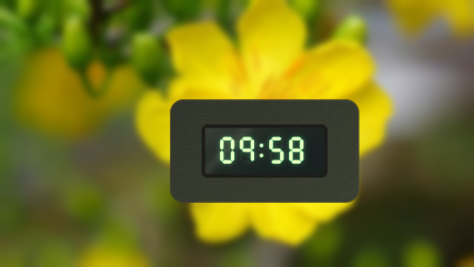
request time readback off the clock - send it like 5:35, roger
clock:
9:58
